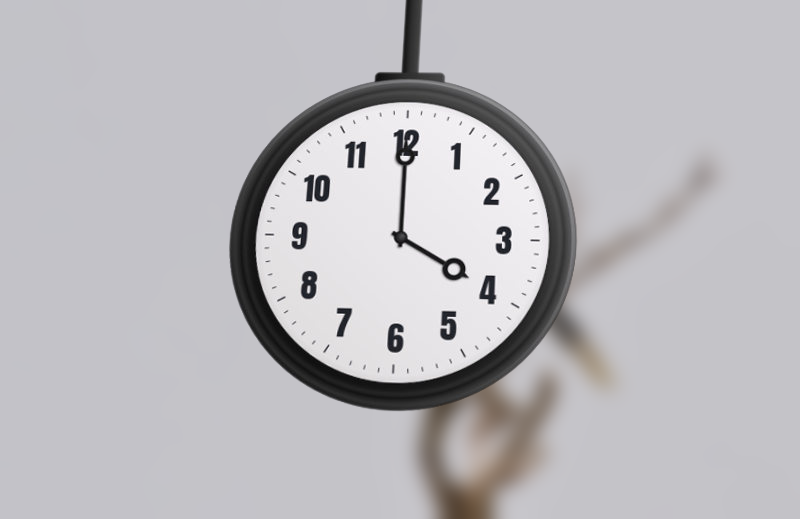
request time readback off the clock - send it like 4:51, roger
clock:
4:00
